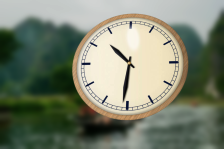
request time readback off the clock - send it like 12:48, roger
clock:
10:31
